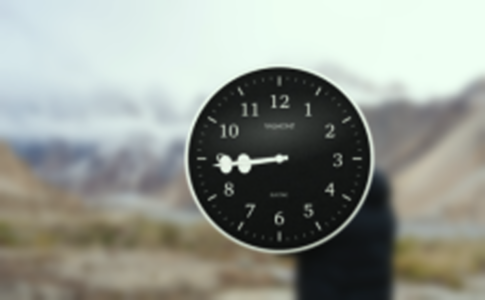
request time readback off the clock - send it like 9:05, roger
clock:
8:44
